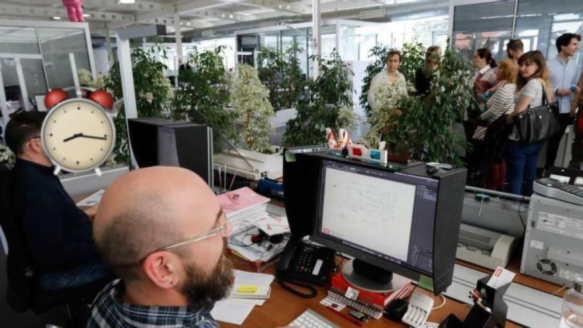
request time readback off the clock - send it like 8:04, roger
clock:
8:16
